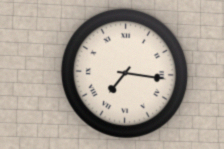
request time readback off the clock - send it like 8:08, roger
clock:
7:16
